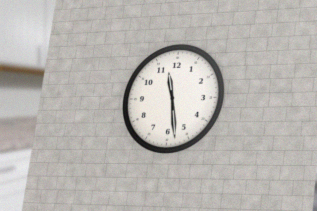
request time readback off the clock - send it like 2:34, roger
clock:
11:28
